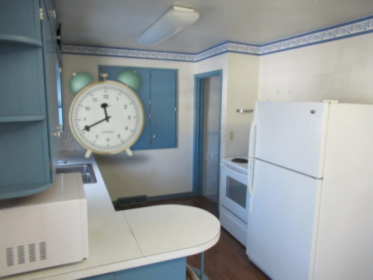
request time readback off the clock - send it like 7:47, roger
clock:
11:41
